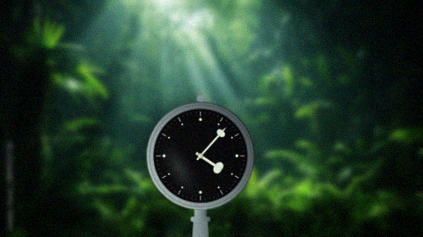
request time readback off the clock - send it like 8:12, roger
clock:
4:07
